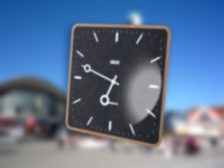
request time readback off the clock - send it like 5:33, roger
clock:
6:48
